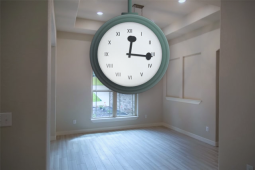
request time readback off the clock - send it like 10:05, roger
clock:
12:16
